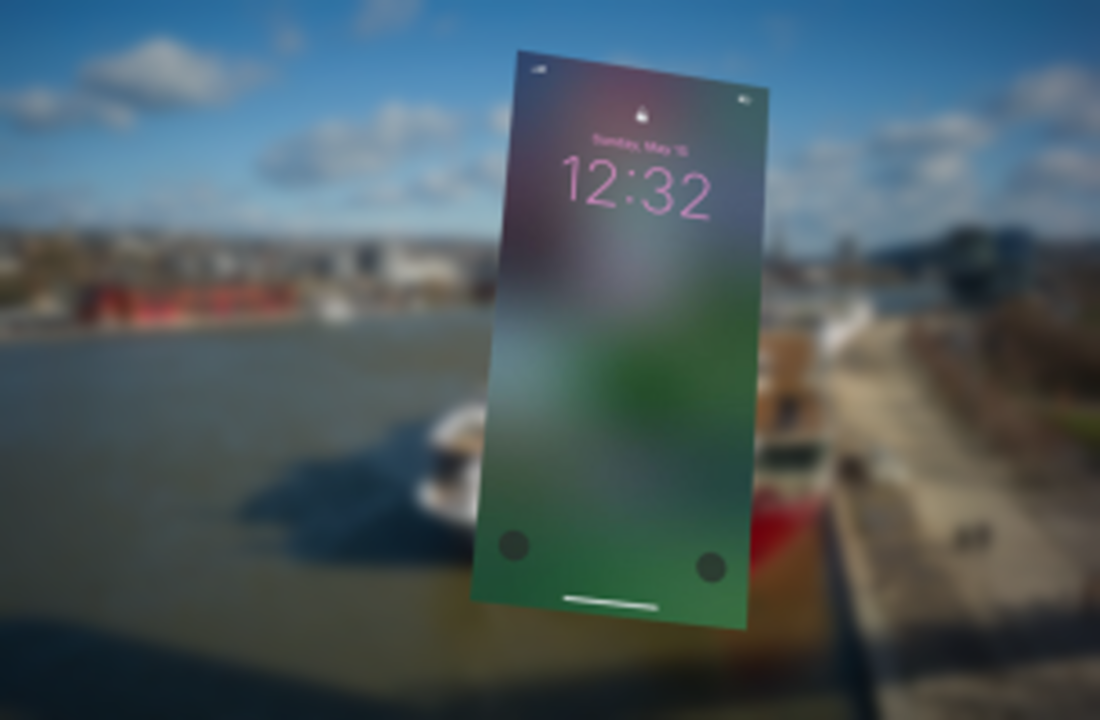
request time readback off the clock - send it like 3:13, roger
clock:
12:32
